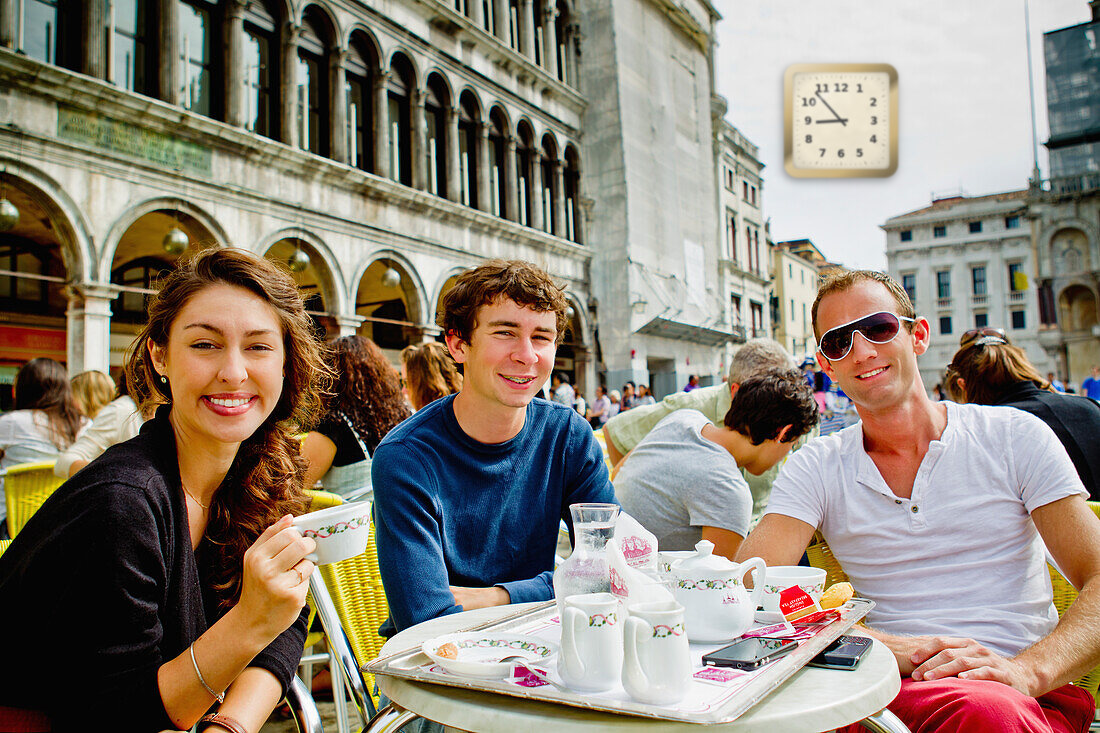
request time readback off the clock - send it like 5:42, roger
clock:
8:53
